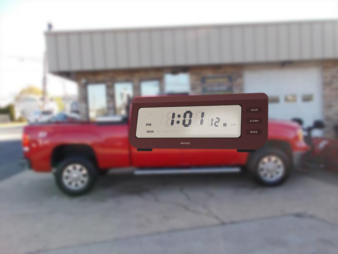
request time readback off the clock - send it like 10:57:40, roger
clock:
1:01:12
